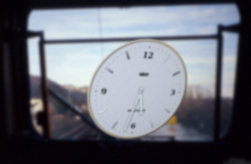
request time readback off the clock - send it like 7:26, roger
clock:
5:32
